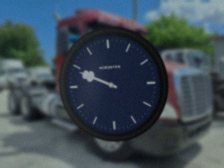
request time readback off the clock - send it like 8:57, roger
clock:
9:49
